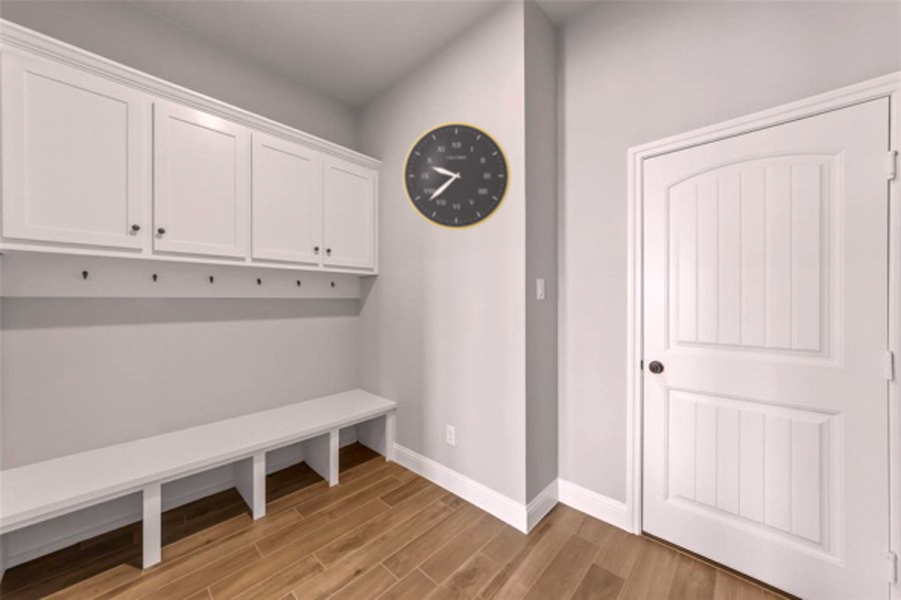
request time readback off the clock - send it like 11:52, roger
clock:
9:38
